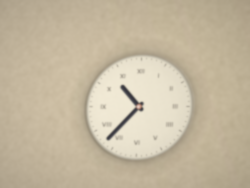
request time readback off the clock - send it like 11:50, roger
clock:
10:37
